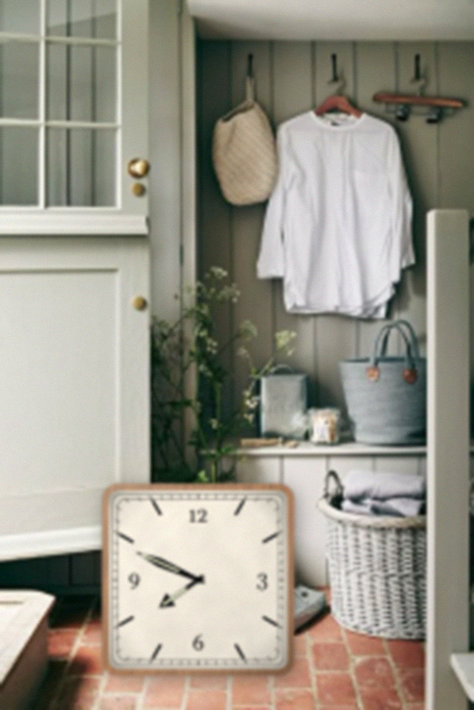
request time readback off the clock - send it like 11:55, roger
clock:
7:49
